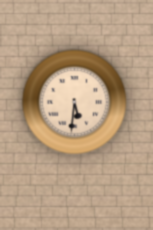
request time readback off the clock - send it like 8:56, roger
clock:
5:31
